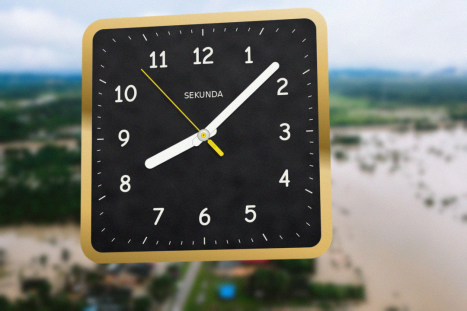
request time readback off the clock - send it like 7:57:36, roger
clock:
8:07:53
